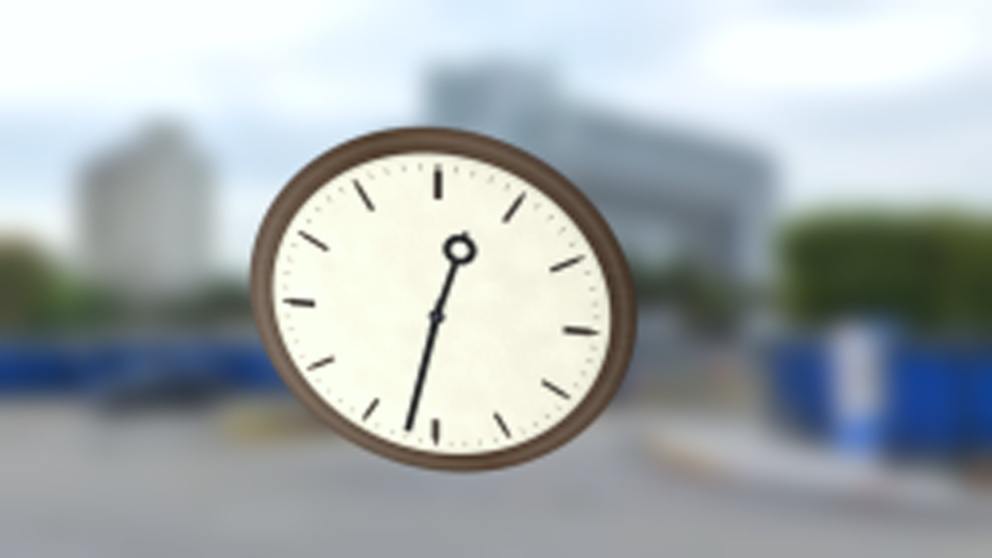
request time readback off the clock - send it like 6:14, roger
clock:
12:32
